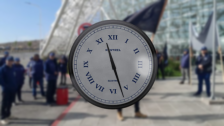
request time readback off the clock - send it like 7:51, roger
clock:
11:27
